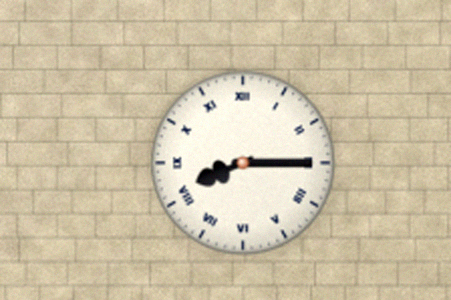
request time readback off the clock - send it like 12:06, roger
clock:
8:15
